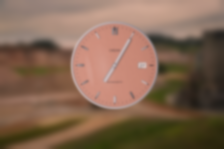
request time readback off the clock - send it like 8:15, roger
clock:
7:05
